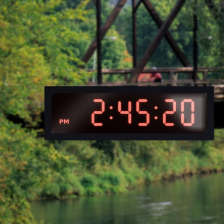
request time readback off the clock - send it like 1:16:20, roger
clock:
2:45:20
